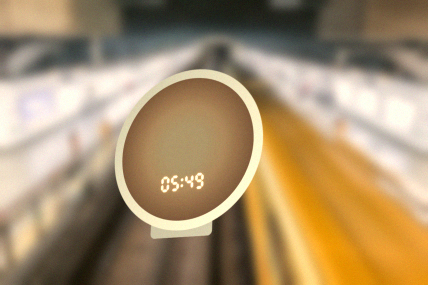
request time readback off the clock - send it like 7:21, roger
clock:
5:49
